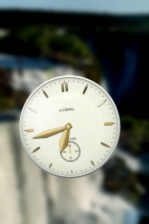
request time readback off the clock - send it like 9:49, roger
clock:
6:43
